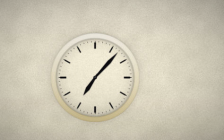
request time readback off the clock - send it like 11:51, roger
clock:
7:07
